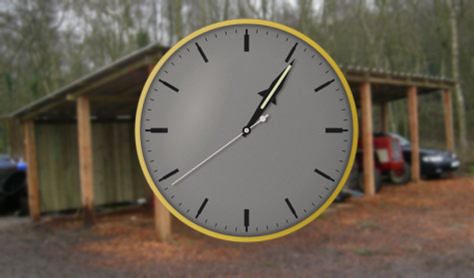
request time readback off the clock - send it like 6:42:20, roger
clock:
1:05:39
